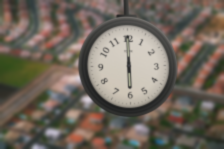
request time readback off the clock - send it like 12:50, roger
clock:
6:00
